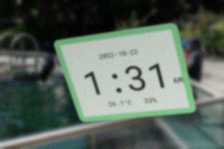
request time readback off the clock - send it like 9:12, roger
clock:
1:31
